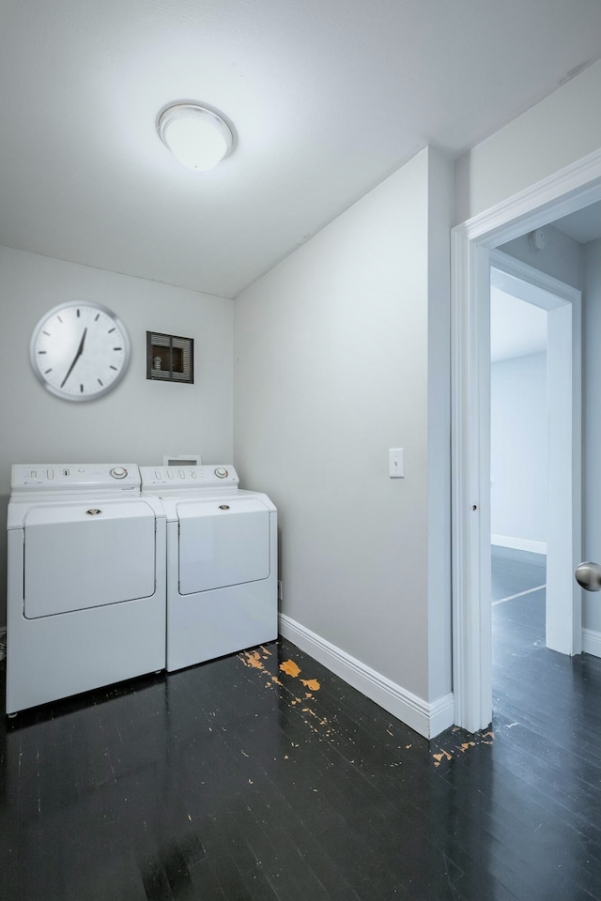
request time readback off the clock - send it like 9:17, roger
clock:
12:35
